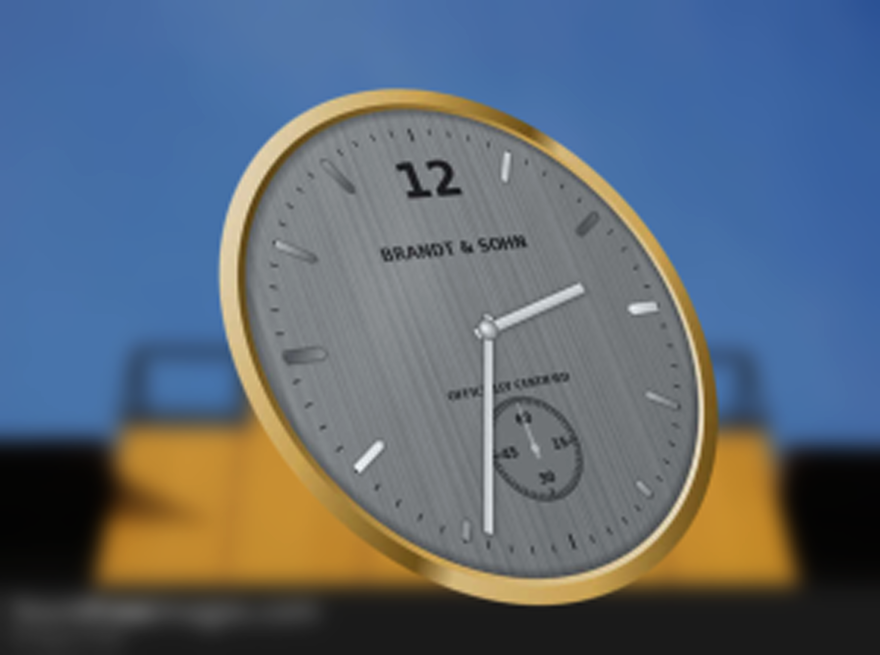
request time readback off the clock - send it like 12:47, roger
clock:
2:34
